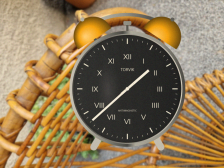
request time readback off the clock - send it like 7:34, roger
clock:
1:38
